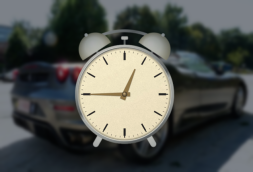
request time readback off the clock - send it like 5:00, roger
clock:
12:45
